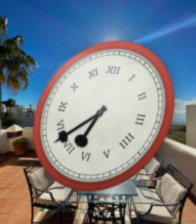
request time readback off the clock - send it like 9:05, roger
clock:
6:38
